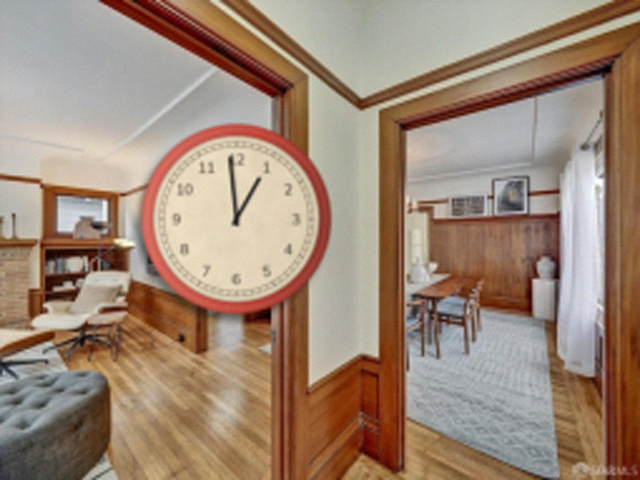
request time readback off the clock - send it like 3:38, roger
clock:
12:59
